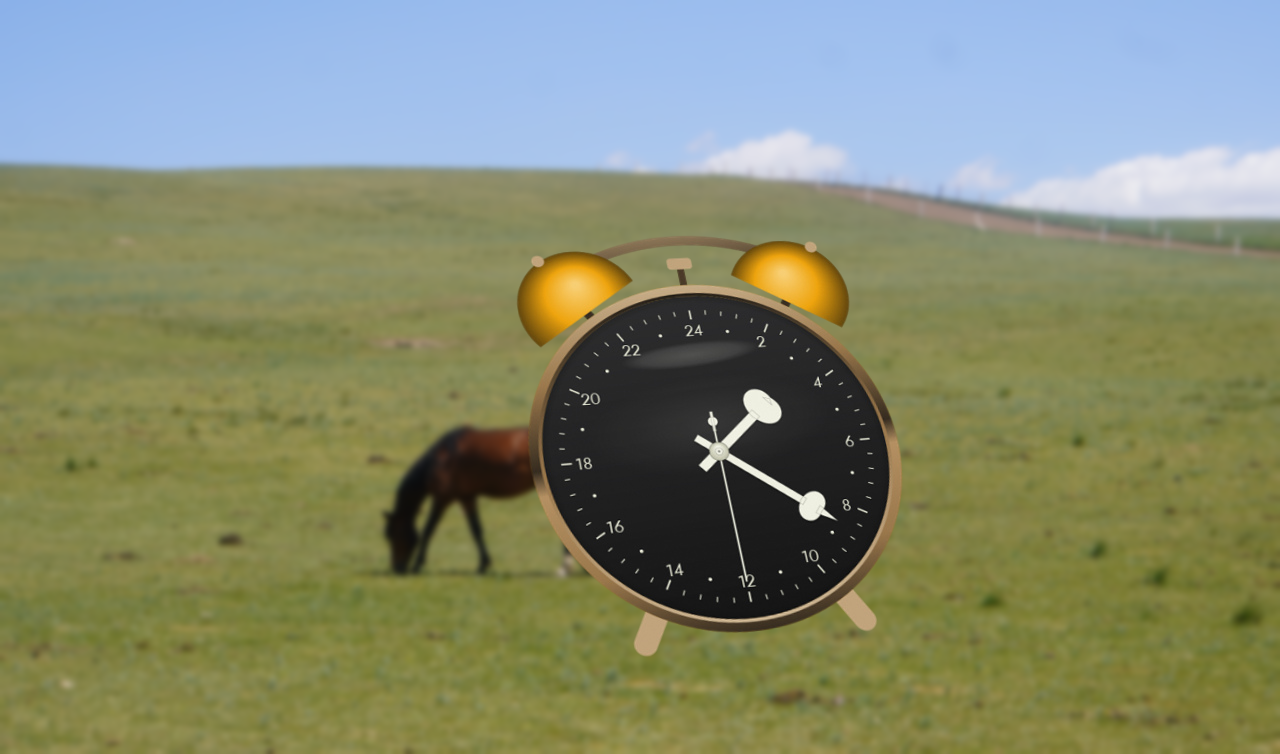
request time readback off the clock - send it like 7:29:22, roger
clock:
3:21:30
